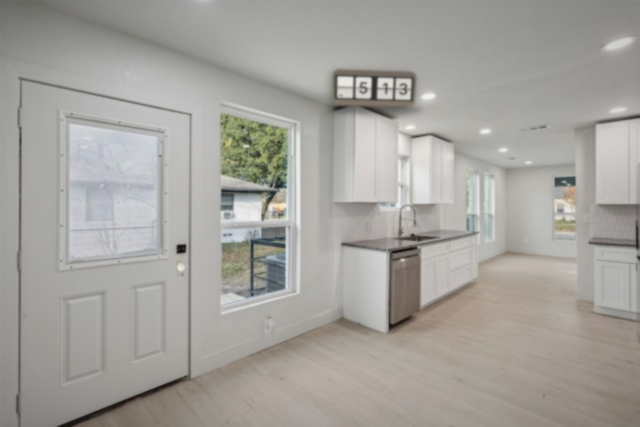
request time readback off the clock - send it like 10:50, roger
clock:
5:13
